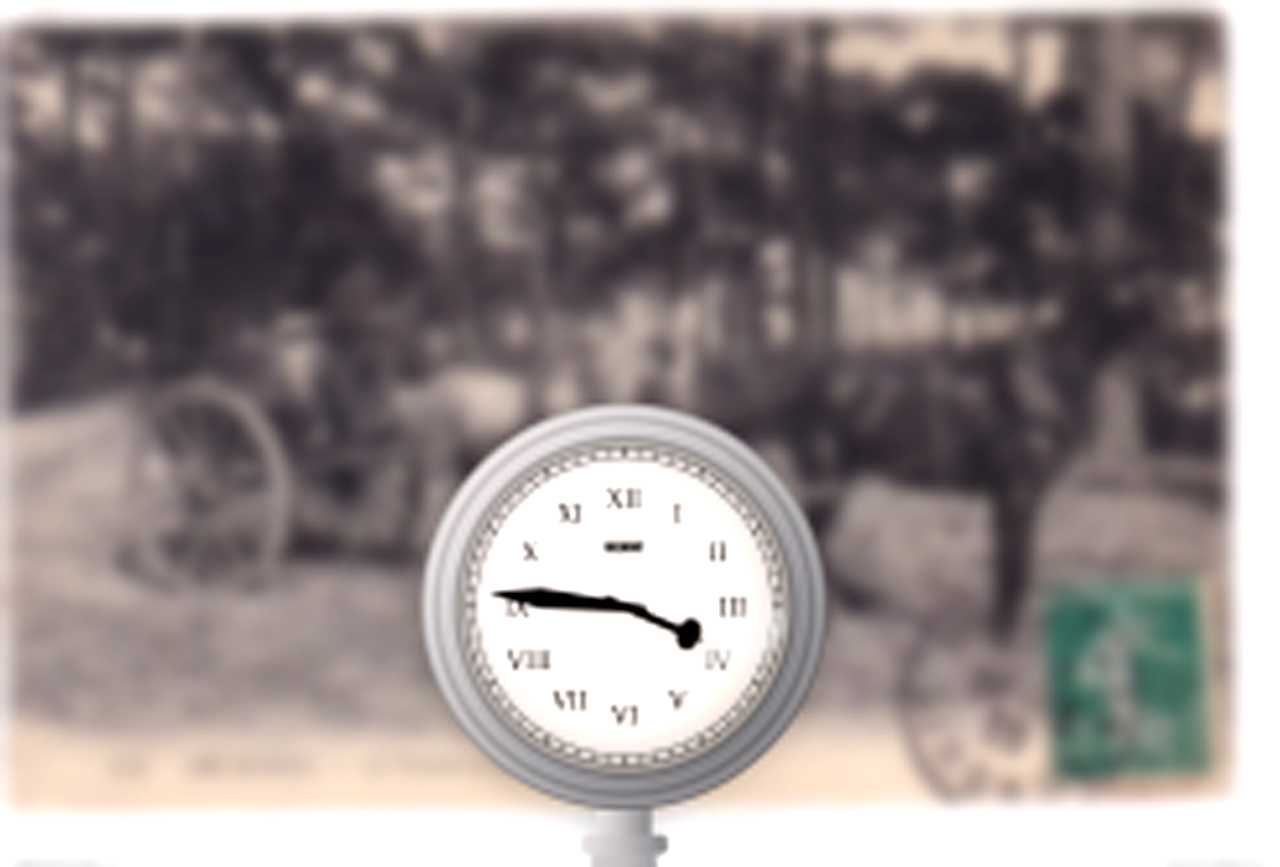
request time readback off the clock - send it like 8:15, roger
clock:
3:46
